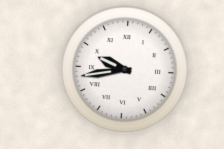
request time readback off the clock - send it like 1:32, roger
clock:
9:43
